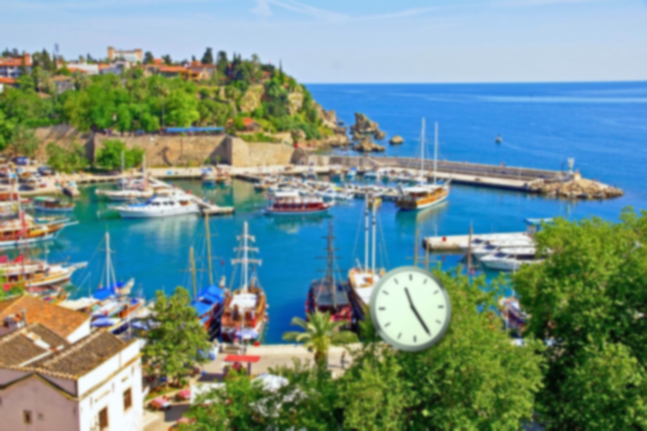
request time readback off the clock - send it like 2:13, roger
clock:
11:25
